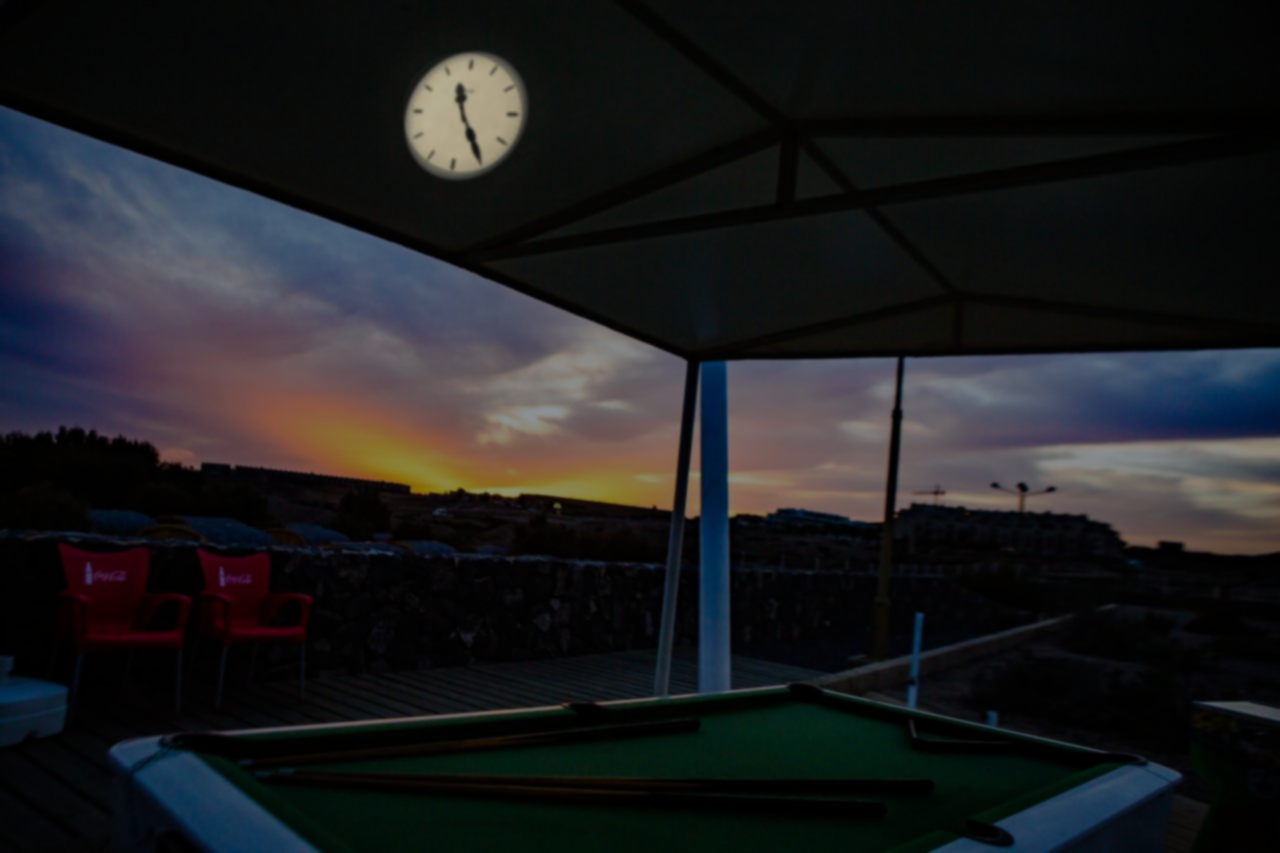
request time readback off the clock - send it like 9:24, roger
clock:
11:25
